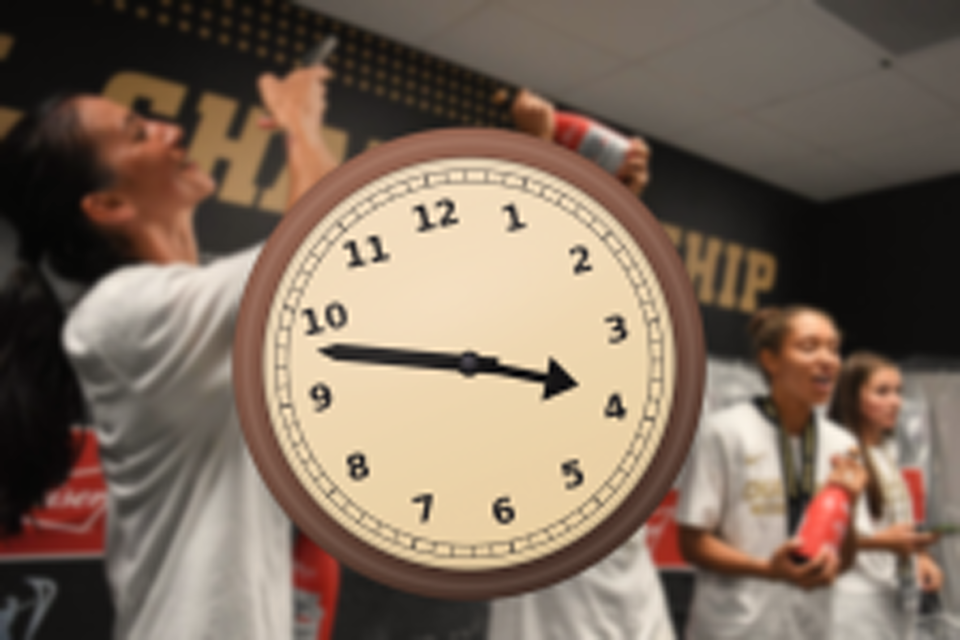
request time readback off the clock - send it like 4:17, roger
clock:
3:48
